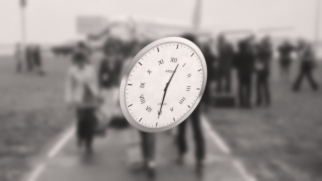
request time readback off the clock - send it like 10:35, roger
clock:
12:30
